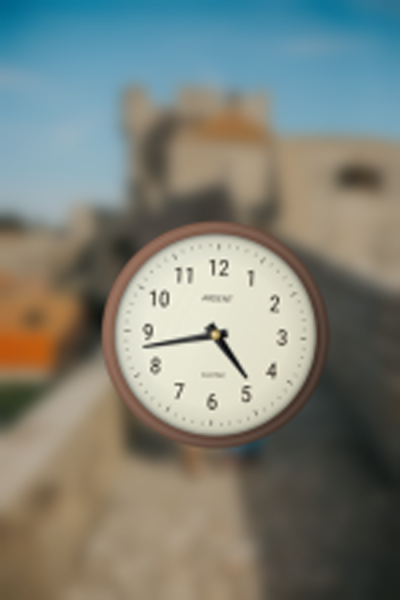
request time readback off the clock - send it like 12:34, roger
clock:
4:43
